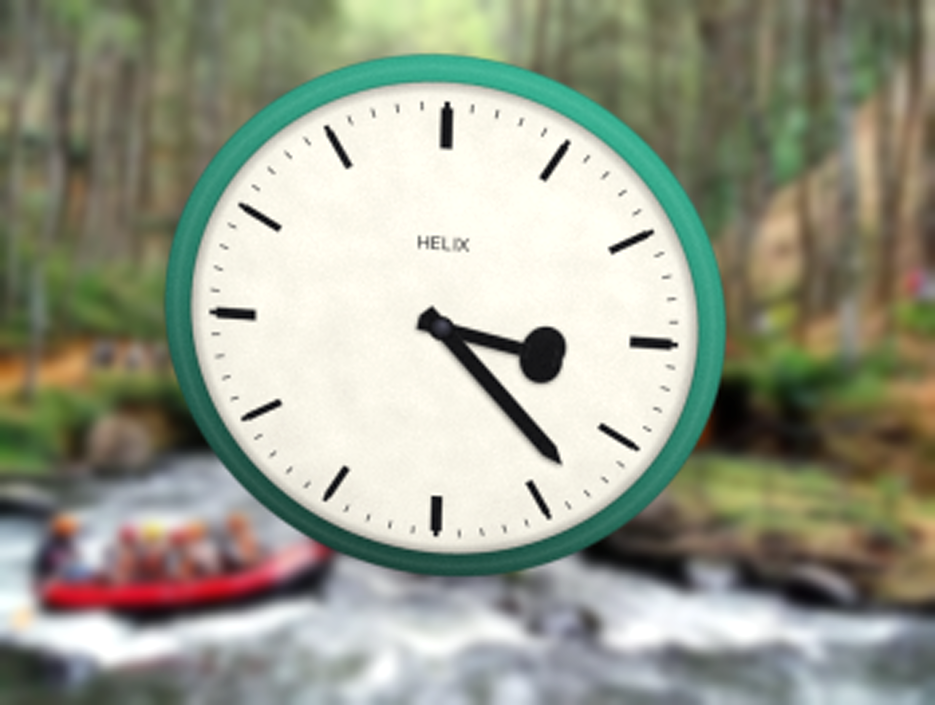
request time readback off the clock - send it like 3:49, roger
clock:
3:23
